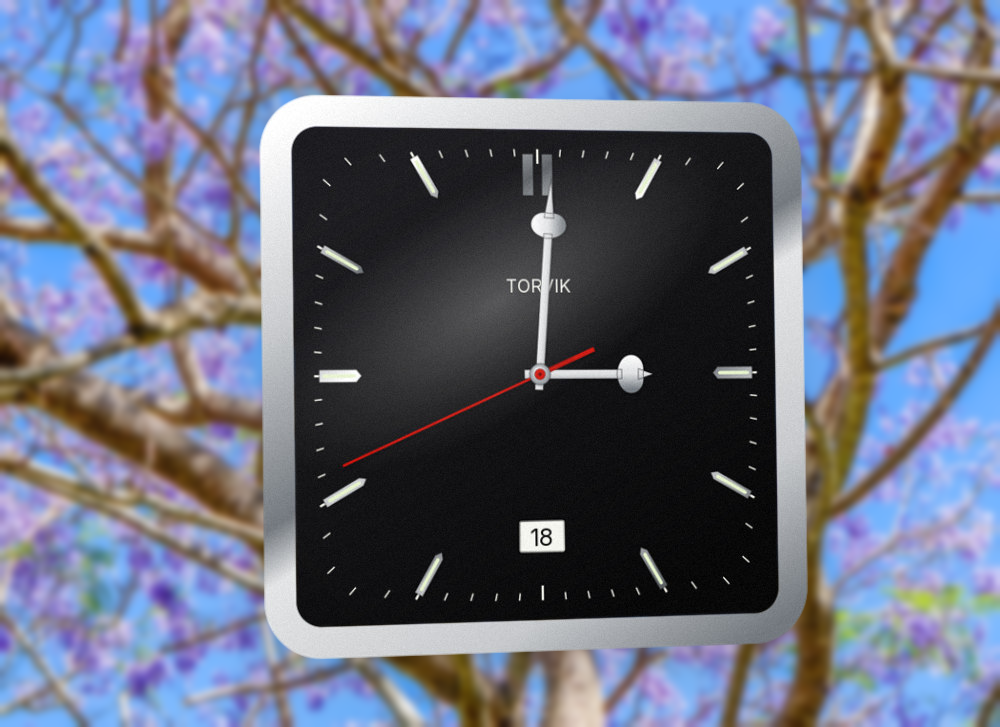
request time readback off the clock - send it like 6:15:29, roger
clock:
3:00:41
